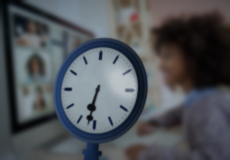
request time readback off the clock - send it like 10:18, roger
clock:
6:32
